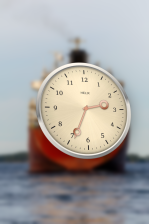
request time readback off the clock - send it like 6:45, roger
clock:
2:34
